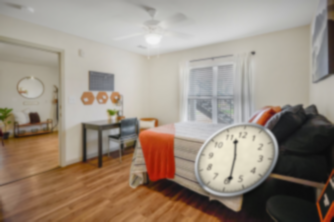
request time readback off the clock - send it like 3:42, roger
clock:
11:29
